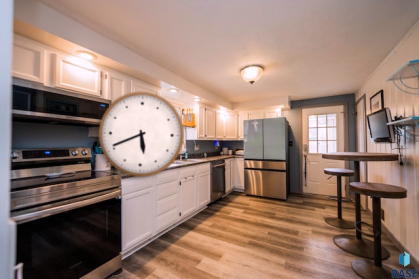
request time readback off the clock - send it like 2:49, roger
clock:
5:41
